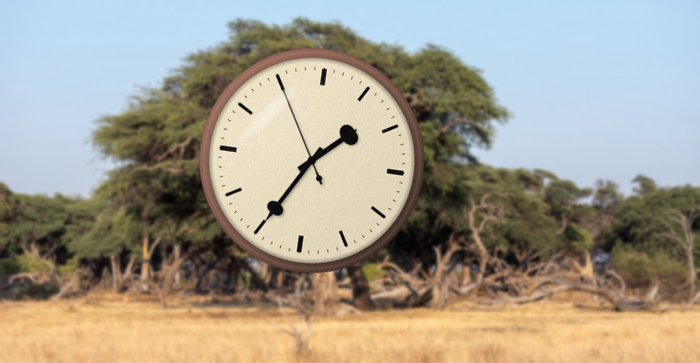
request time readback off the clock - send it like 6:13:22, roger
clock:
1:34:55
